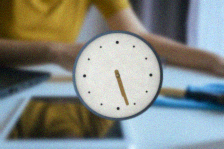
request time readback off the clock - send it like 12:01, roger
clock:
5:27
